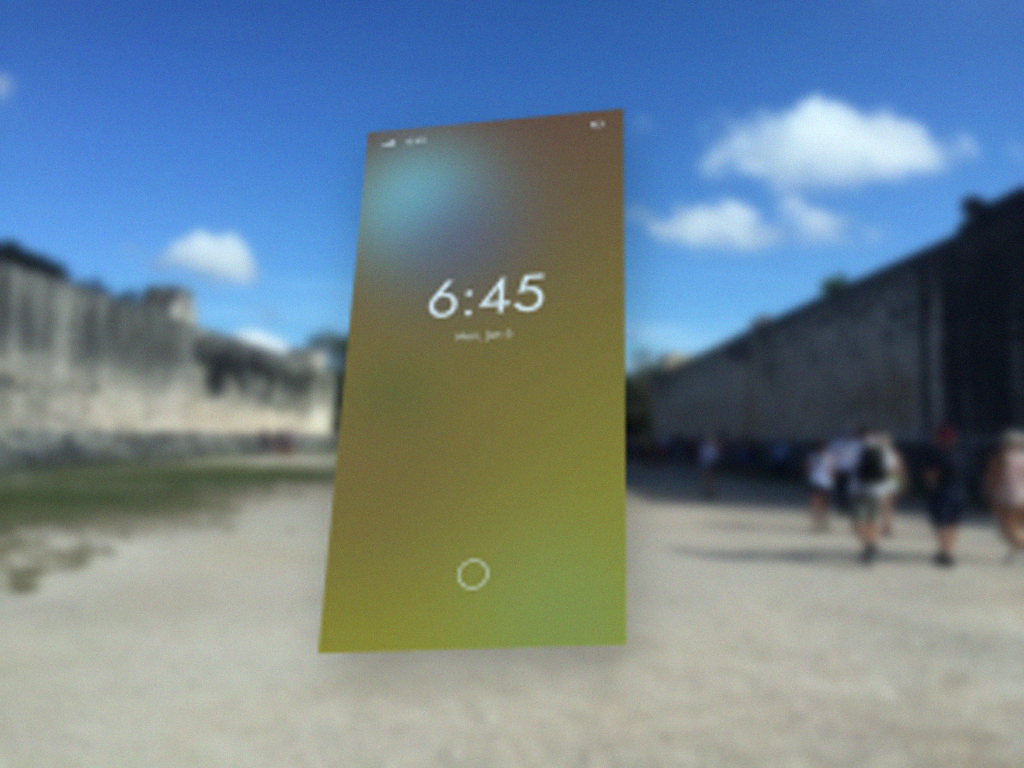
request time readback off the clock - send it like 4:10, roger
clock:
6:45
